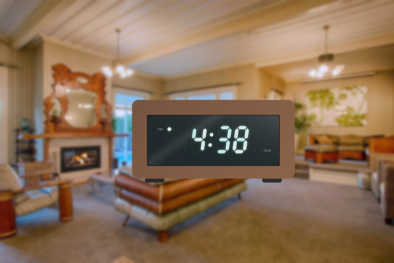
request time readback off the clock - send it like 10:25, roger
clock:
4:38
